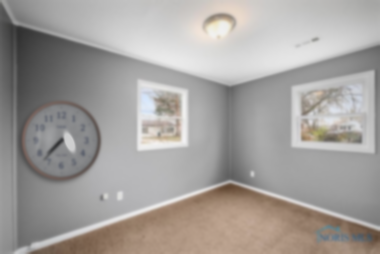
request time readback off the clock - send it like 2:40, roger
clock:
7:37
